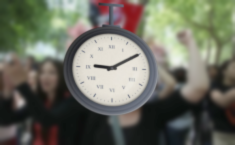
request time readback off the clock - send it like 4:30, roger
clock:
9:10
